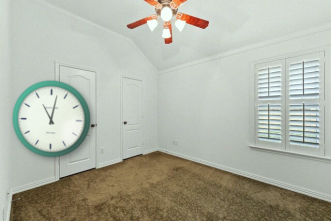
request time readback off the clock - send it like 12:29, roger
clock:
11:02
